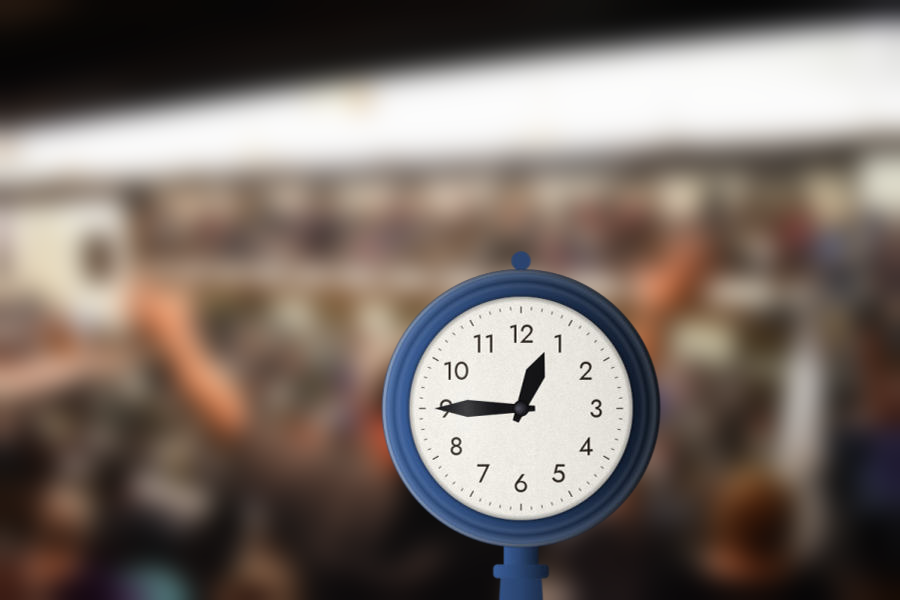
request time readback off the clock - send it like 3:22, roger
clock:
12:45
